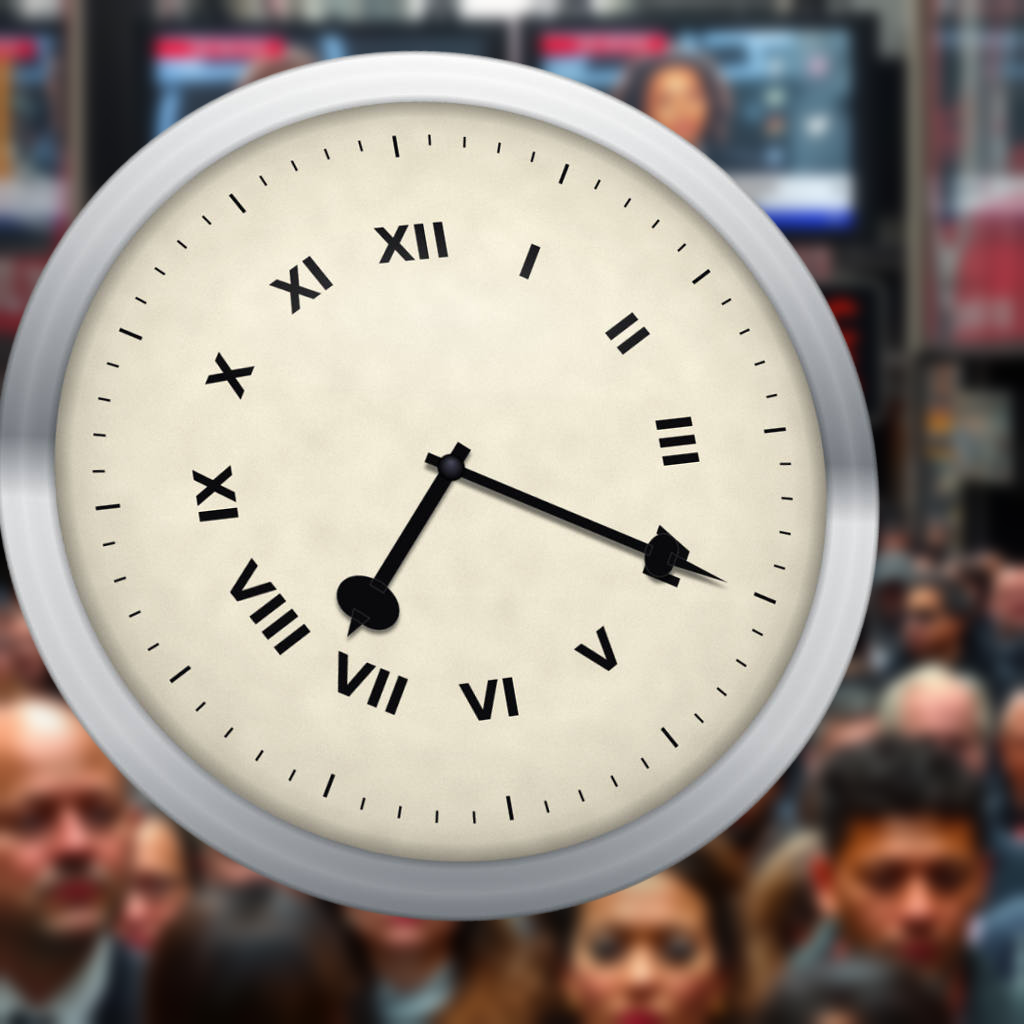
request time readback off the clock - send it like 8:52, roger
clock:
7:20
